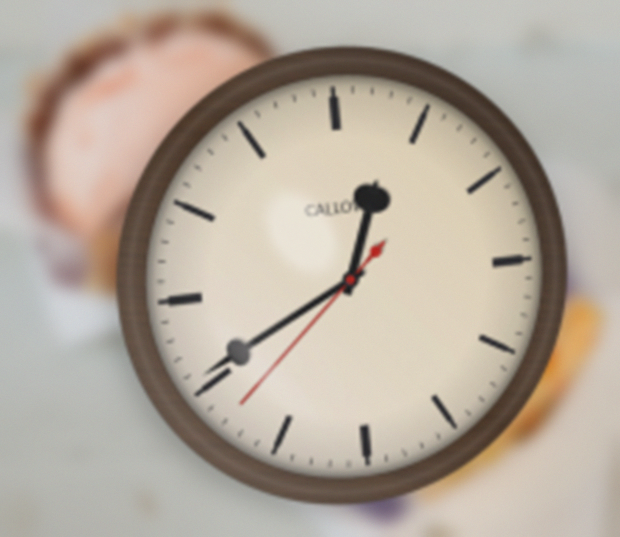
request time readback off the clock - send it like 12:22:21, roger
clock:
12:40:38
